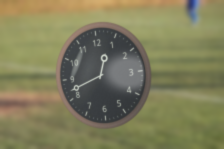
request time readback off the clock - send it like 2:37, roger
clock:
12:42
